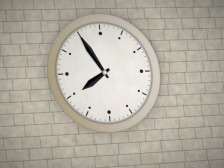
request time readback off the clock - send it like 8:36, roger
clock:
7:55
